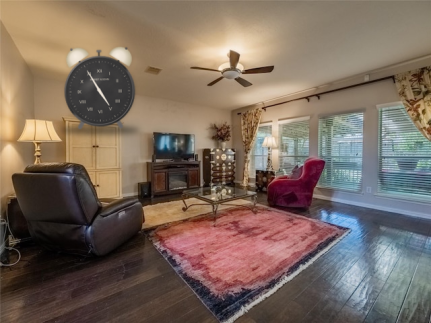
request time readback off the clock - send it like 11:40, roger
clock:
4:55
